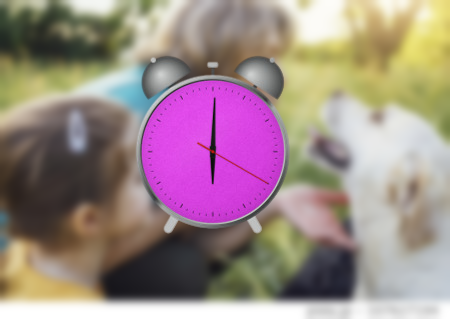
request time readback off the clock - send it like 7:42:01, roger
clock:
6:00:20
